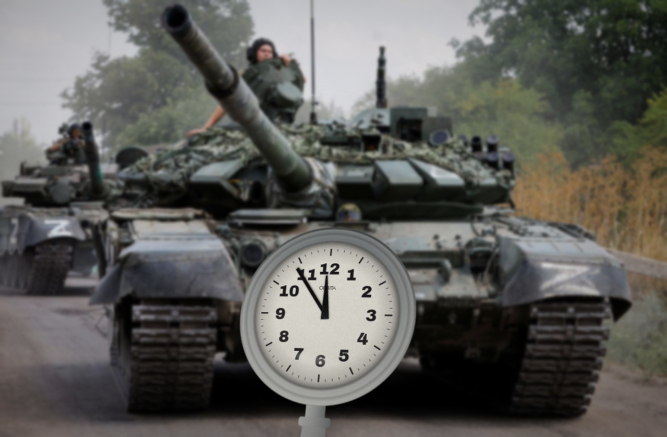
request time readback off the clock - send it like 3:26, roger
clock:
11:54
